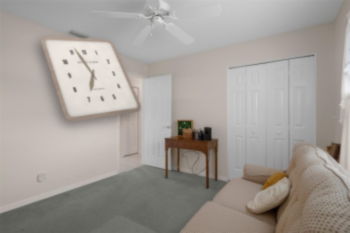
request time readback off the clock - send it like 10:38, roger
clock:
6:57
